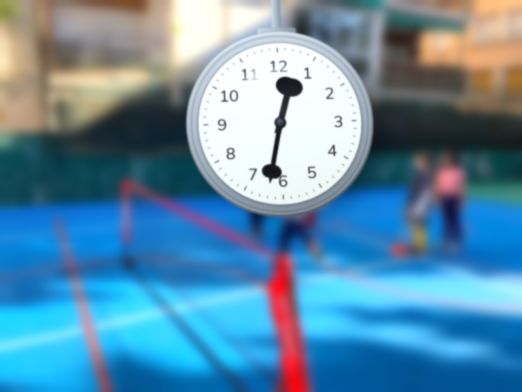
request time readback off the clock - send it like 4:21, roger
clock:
12:32
